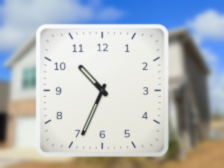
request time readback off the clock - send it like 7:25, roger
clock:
10:34
